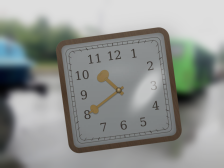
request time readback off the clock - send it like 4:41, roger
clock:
10:40
